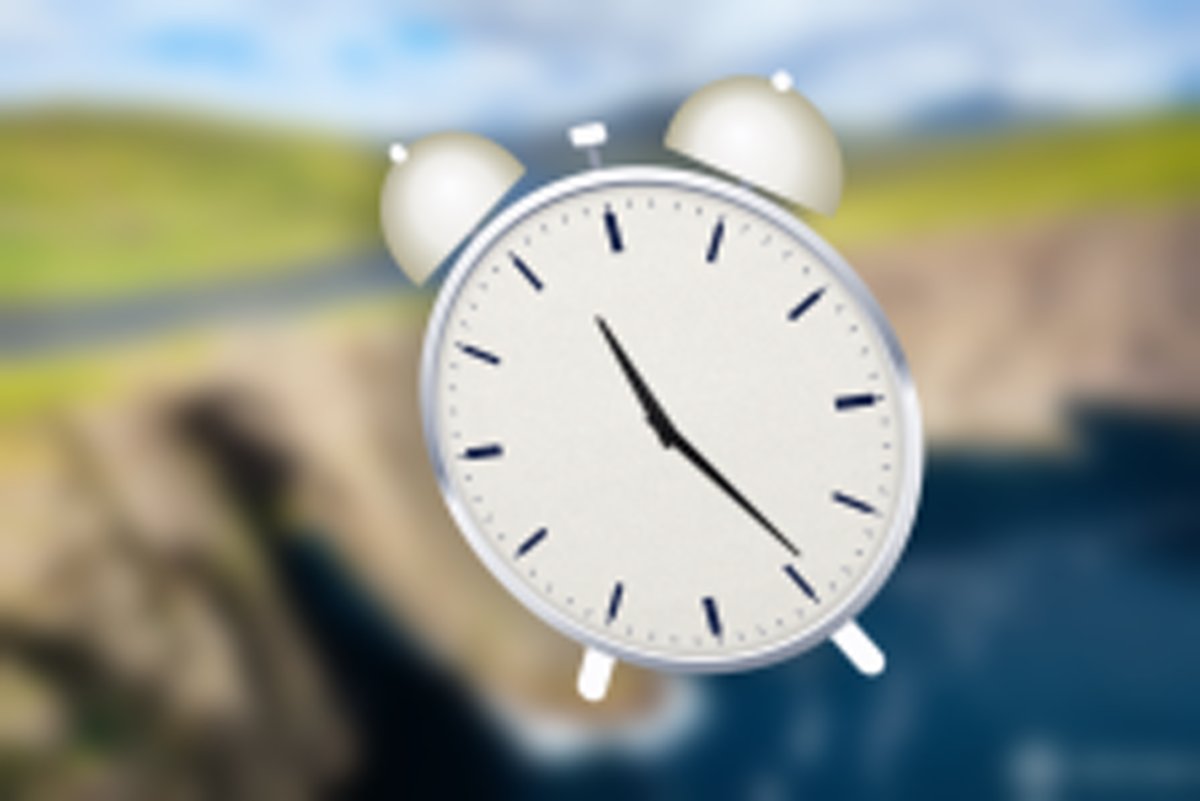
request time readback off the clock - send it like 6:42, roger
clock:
11:24
